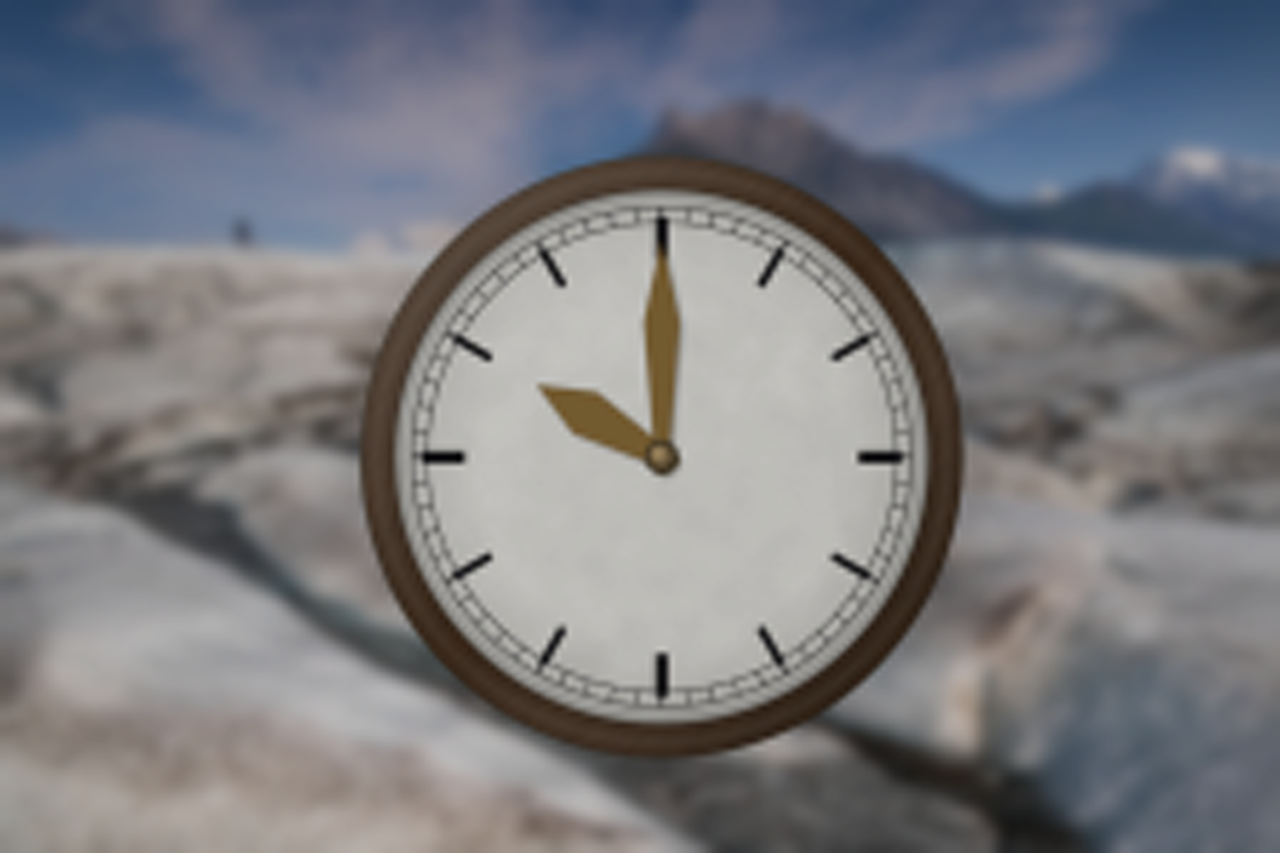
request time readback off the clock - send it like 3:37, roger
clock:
10:00
